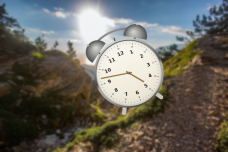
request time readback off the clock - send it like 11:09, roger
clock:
4:47
